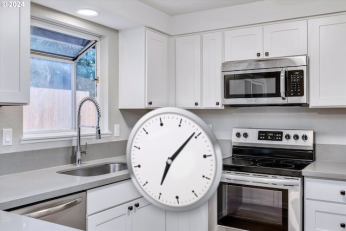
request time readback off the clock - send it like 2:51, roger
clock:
7:09
